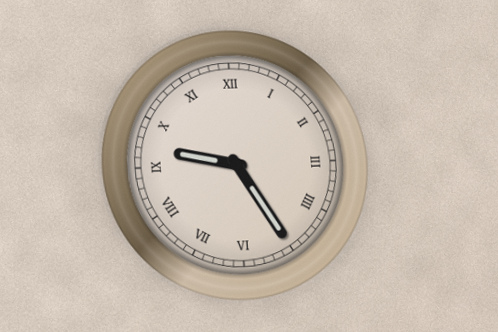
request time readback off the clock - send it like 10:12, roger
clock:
9:25
